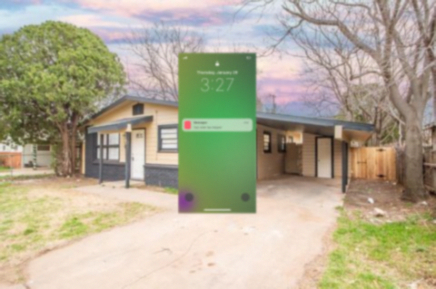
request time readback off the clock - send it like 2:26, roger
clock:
3:27
